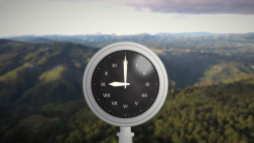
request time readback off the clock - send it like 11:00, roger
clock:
9:00
